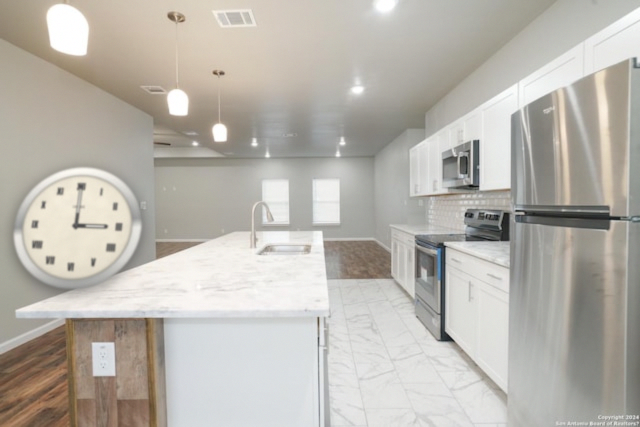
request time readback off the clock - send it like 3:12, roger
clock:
3:00
